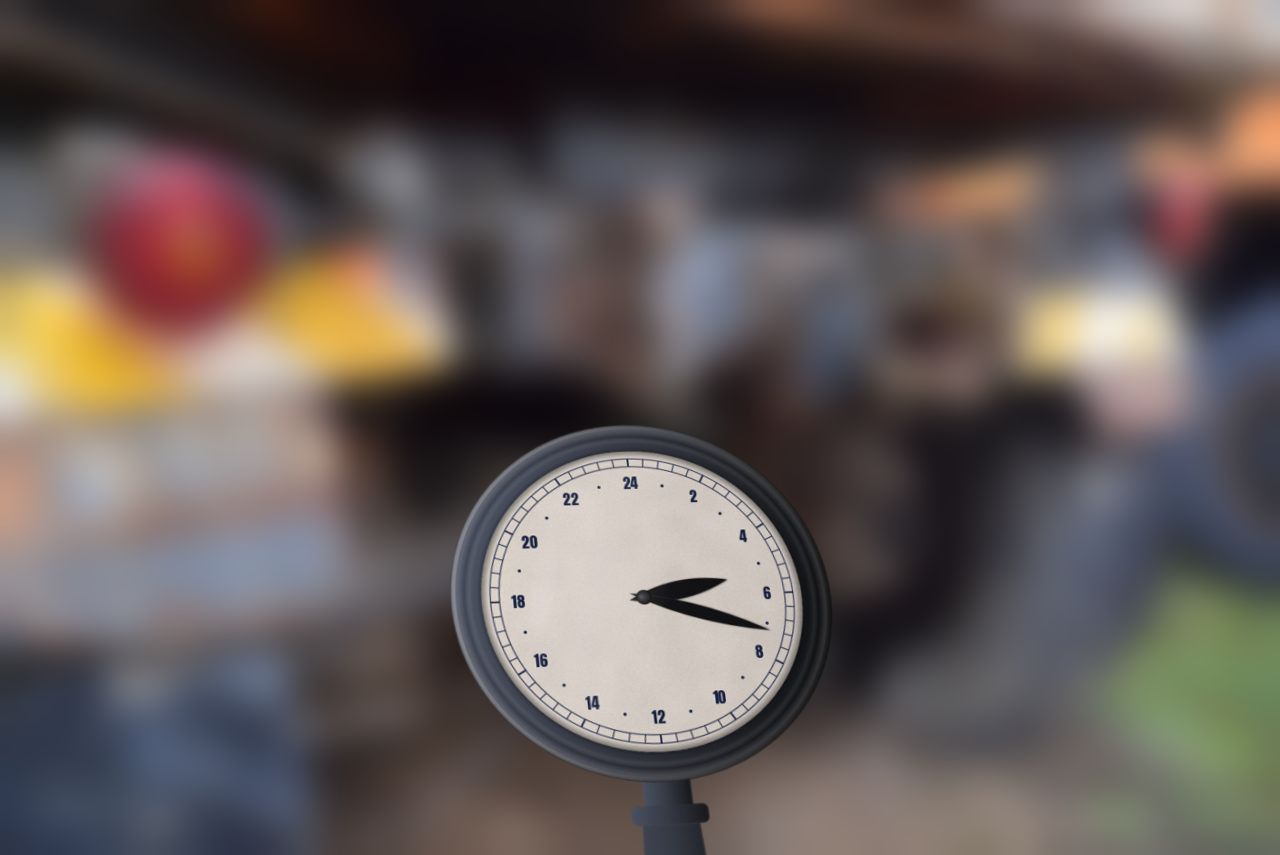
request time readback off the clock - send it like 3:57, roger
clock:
5:18
